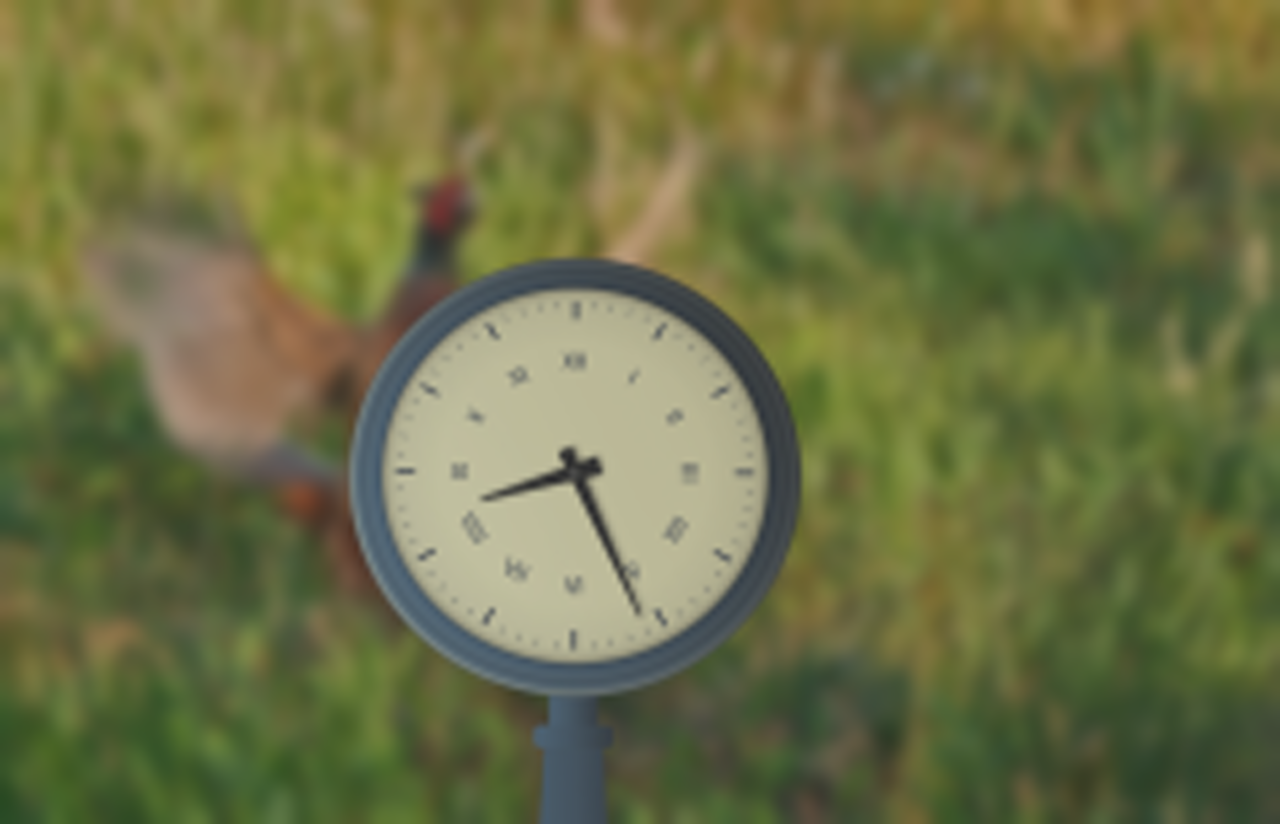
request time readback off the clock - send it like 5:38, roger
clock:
8:26
